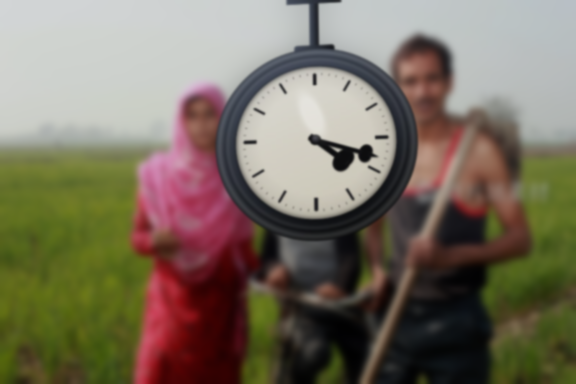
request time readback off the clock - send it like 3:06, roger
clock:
4:18
